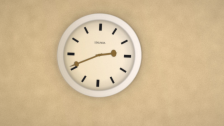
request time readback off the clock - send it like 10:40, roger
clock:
2:41
